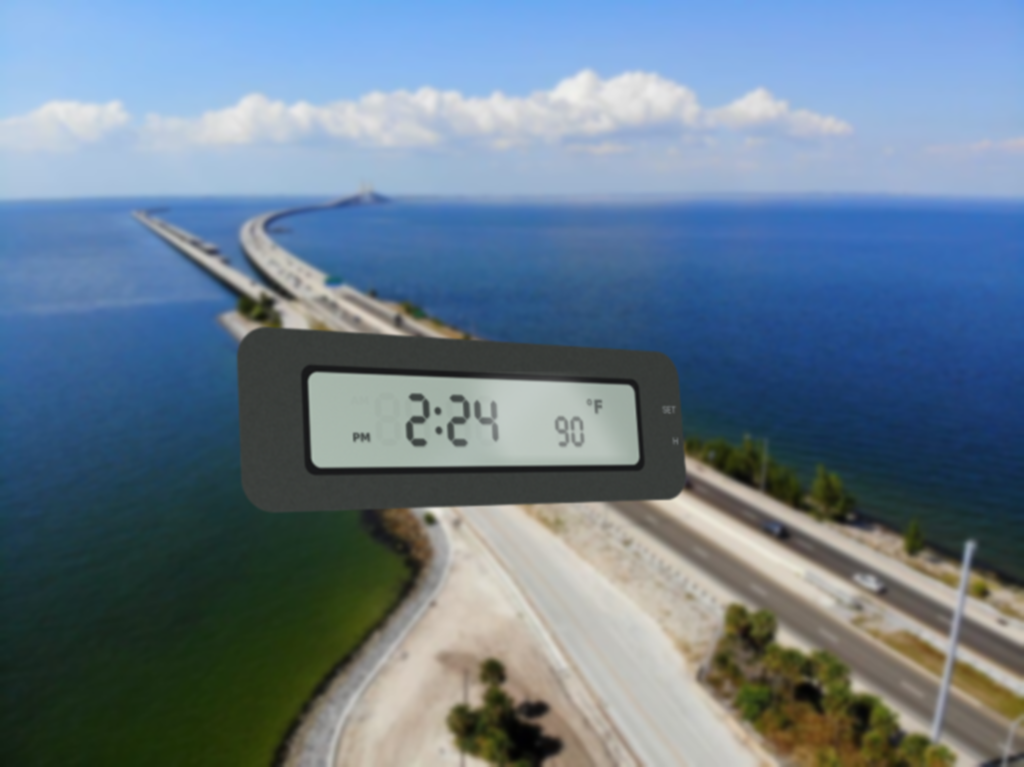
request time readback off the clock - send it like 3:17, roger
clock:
2:24
